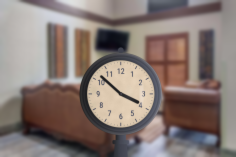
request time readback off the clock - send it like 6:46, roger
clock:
3:52
